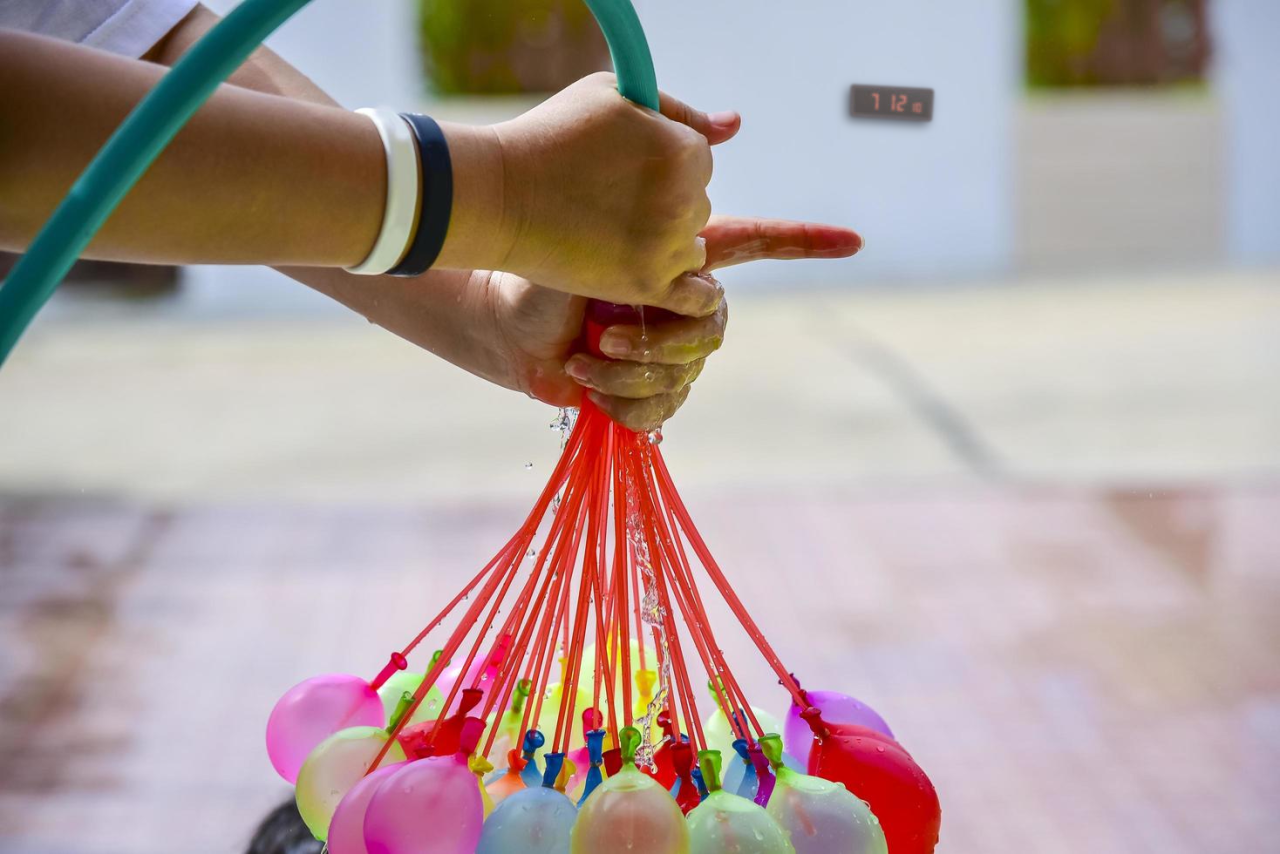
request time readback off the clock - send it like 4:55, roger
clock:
7:12
